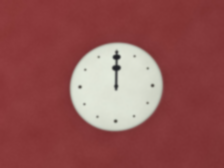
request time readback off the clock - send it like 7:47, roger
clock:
12:00
